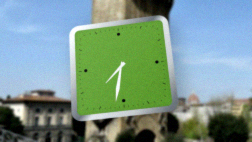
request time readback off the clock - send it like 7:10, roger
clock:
7:32
